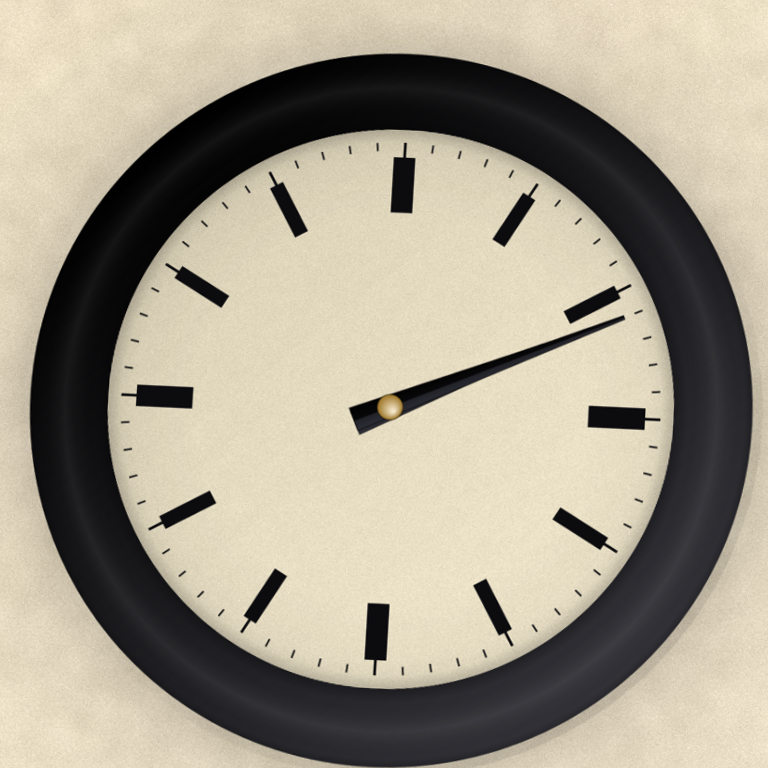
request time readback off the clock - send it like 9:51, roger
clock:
2:11
